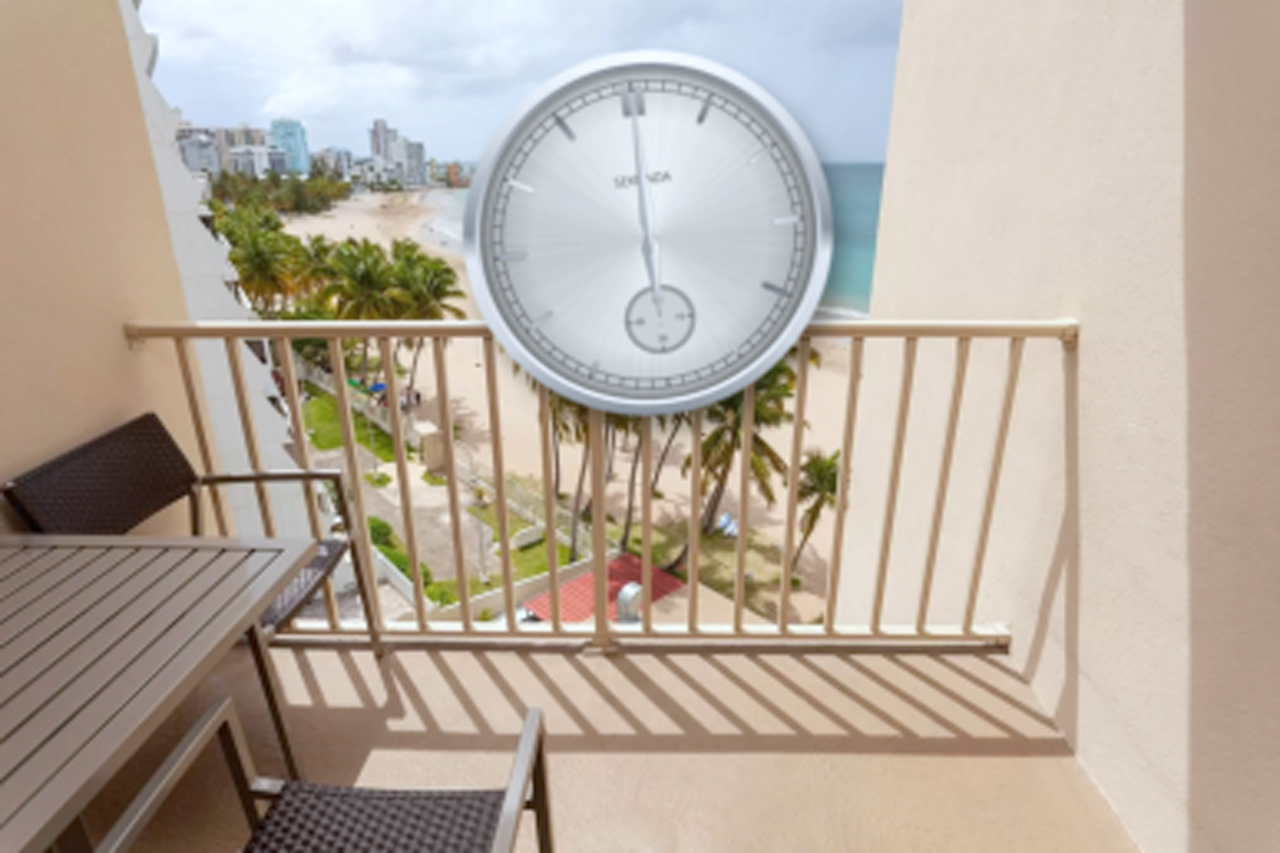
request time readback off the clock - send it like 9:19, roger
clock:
6:00
